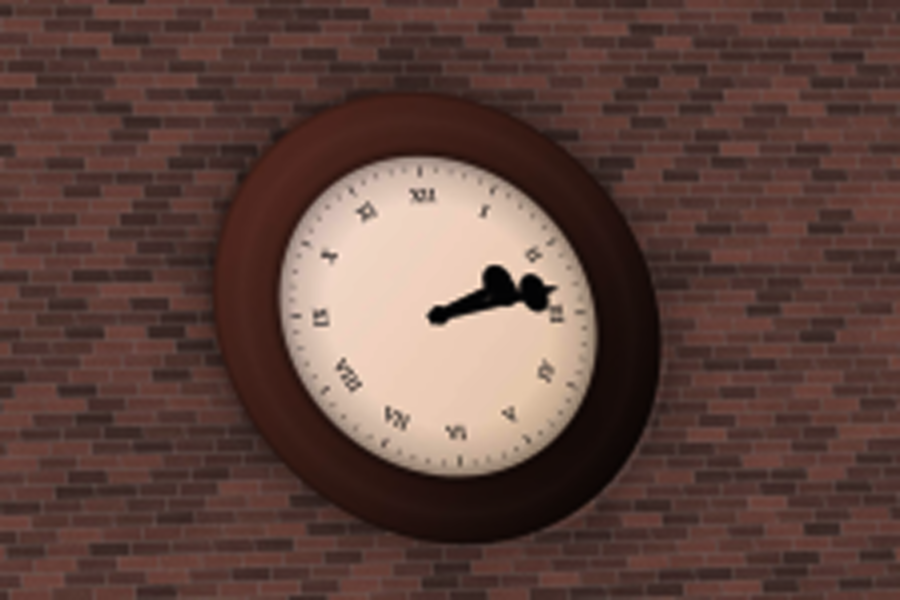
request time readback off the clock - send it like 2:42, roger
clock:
2:13
